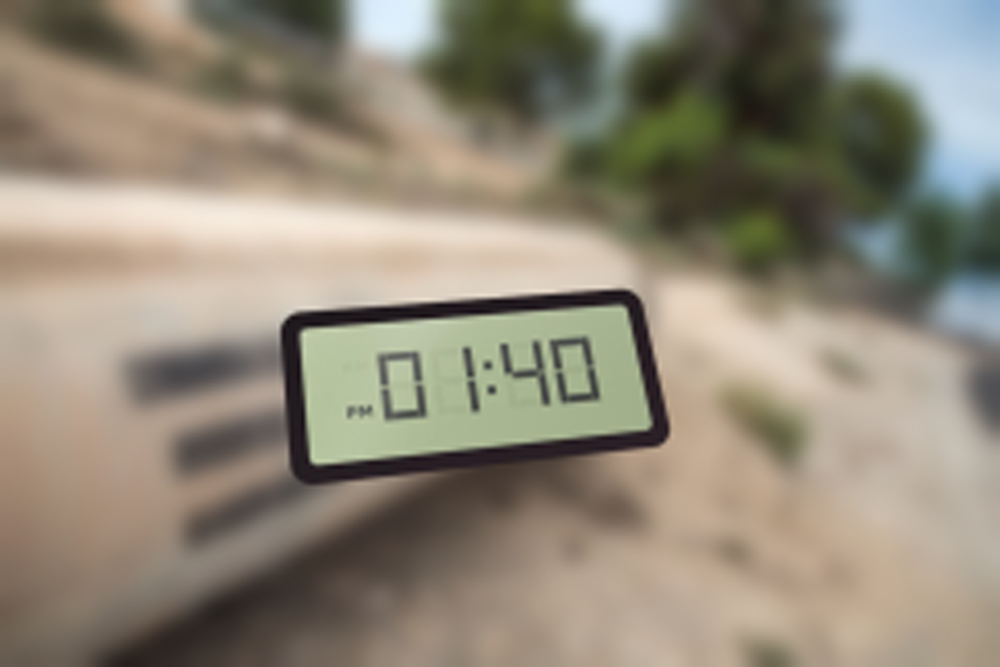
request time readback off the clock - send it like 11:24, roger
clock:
1:40
